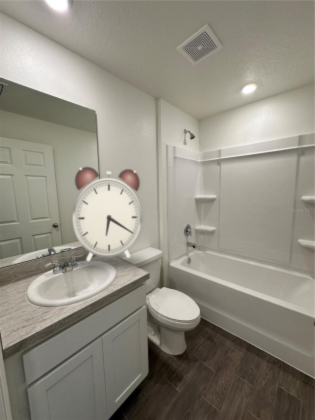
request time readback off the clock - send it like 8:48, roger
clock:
6:20
